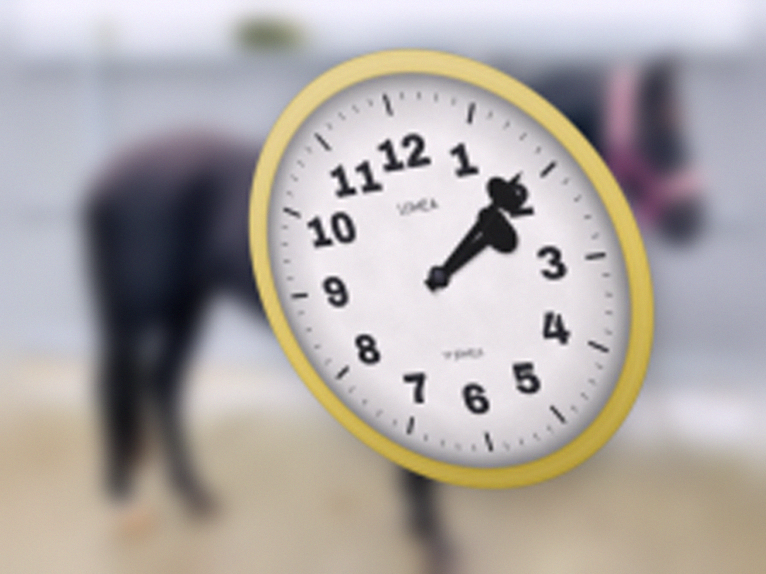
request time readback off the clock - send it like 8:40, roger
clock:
2:09
